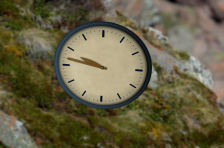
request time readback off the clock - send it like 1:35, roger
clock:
9:47
